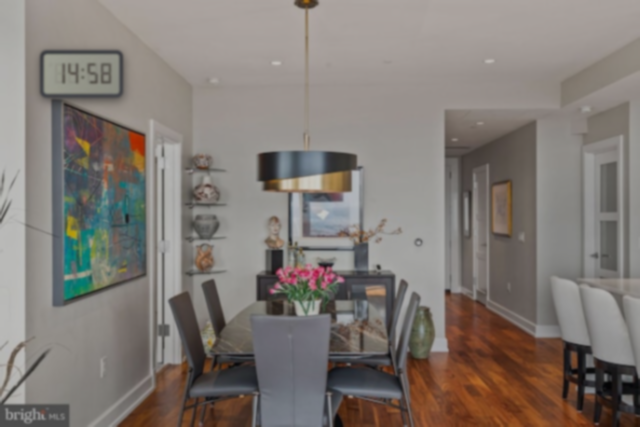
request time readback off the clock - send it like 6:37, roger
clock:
14:58
